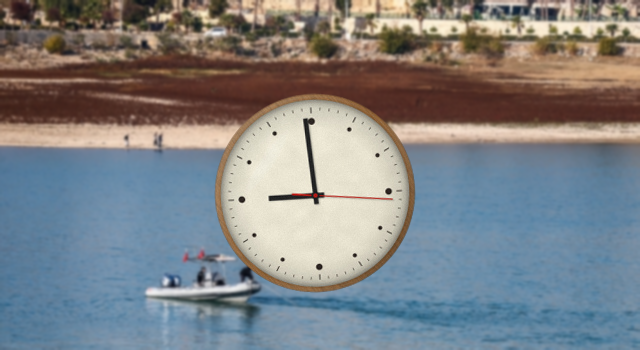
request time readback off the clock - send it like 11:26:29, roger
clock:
8:59:16
